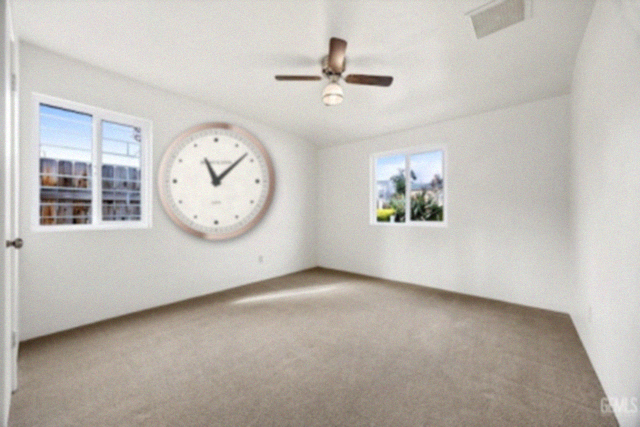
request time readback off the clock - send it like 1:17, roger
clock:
11:08
